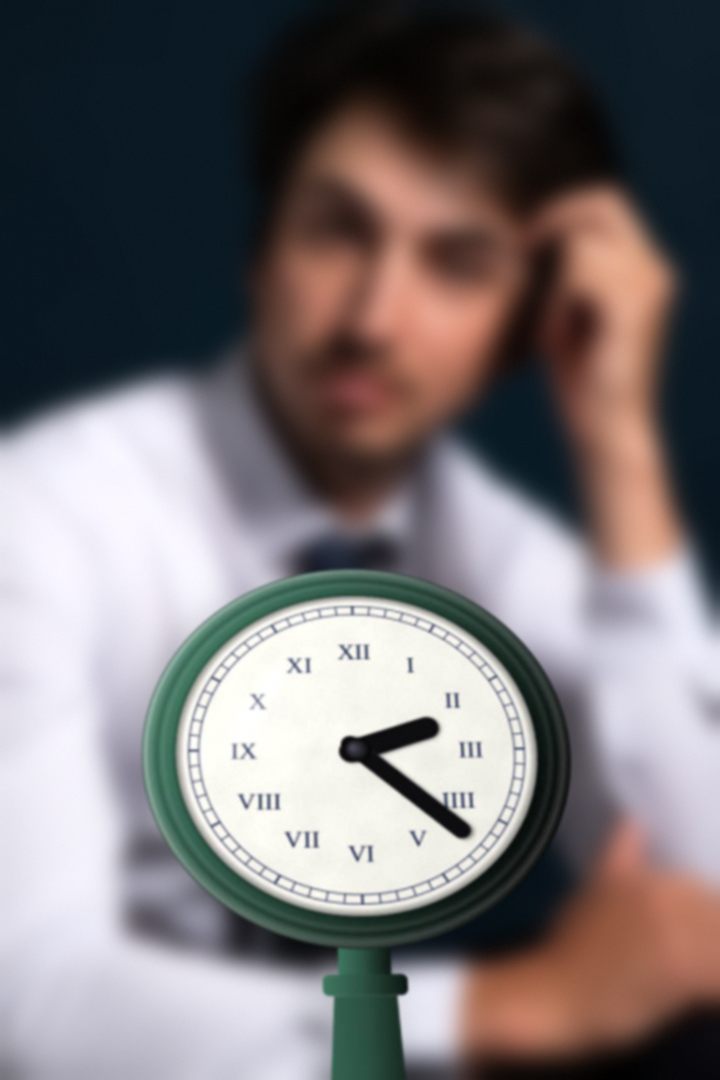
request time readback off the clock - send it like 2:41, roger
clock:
2:22
